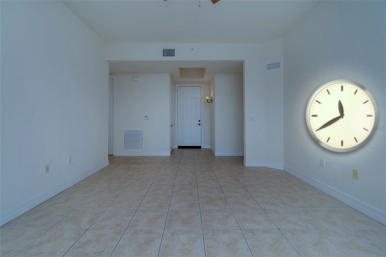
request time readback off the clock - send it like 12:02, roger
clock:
11:40
